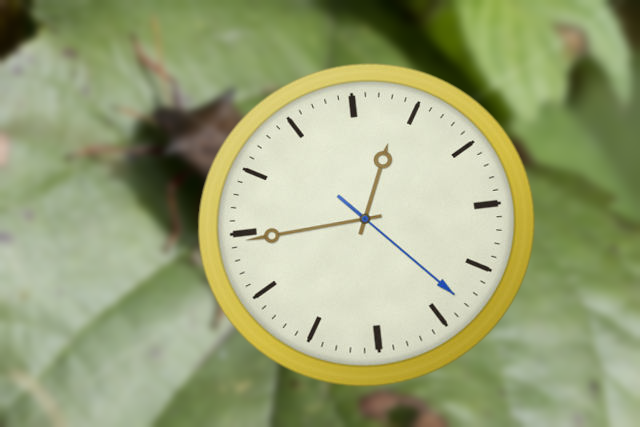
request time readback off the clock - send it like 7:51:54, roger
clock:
12:44:23
